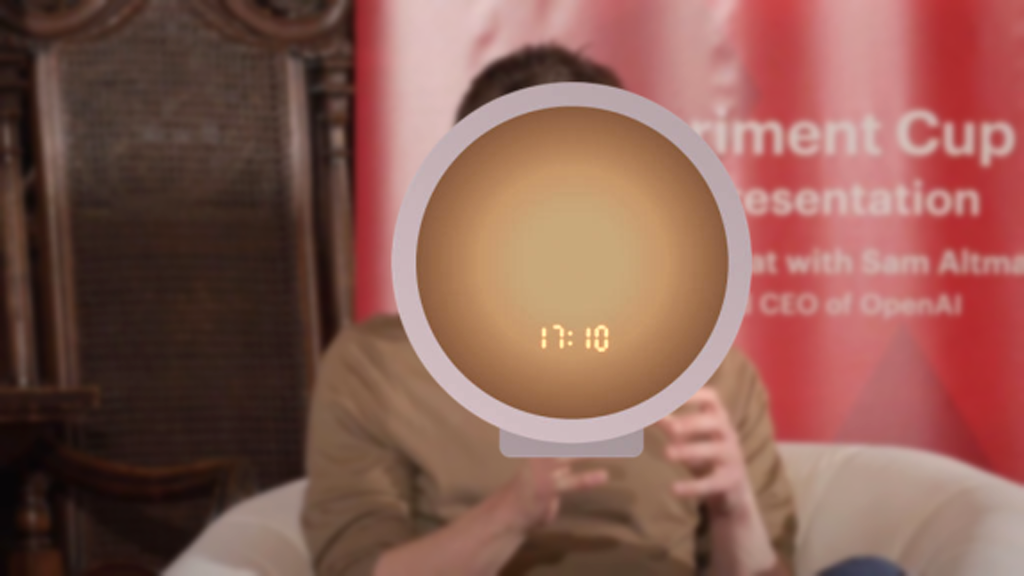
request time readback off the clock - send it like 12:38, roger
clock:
17:10
